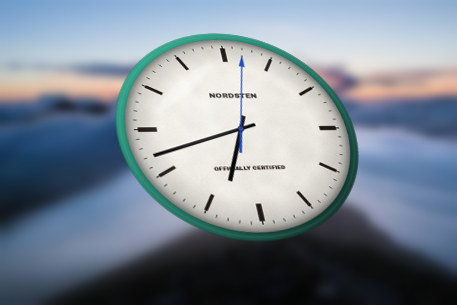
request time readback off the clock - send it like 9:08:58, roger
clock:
6:42:02
